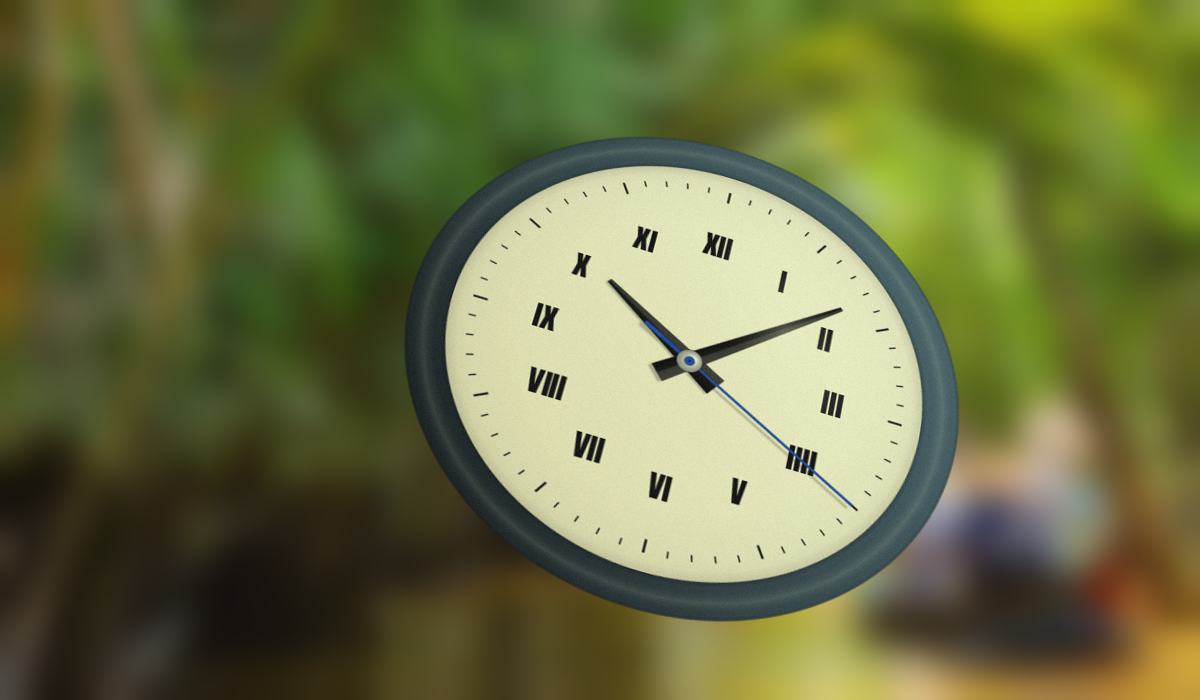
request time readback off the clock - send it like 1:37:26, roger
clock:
10:08:20
